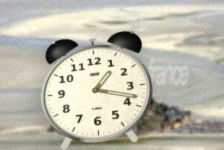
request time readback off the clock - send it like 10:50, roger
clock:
1:18
